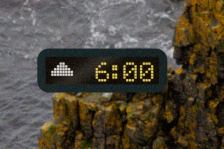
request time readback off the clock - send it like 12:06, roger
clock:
6:00
